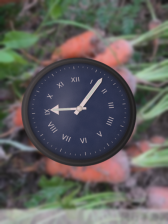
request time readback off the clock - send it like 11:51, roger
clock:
9:07
